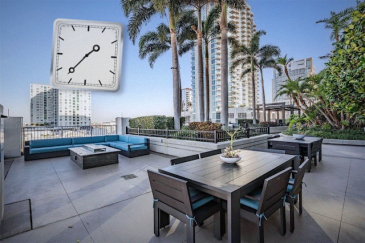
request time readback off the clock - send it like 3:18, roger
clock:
1:37
